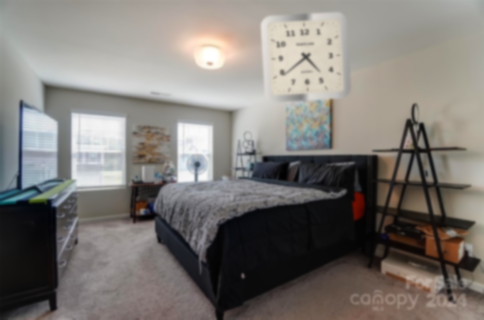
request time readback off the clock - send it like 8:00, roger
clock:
4:39
